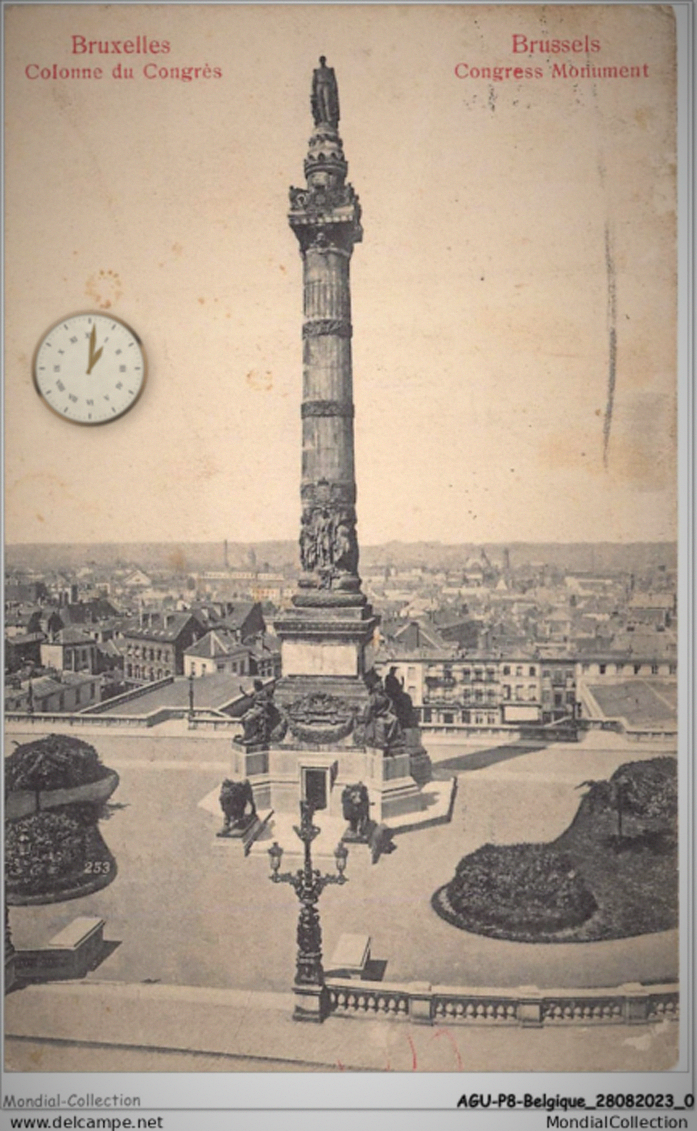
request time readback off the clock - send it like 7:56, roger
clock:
1:01
